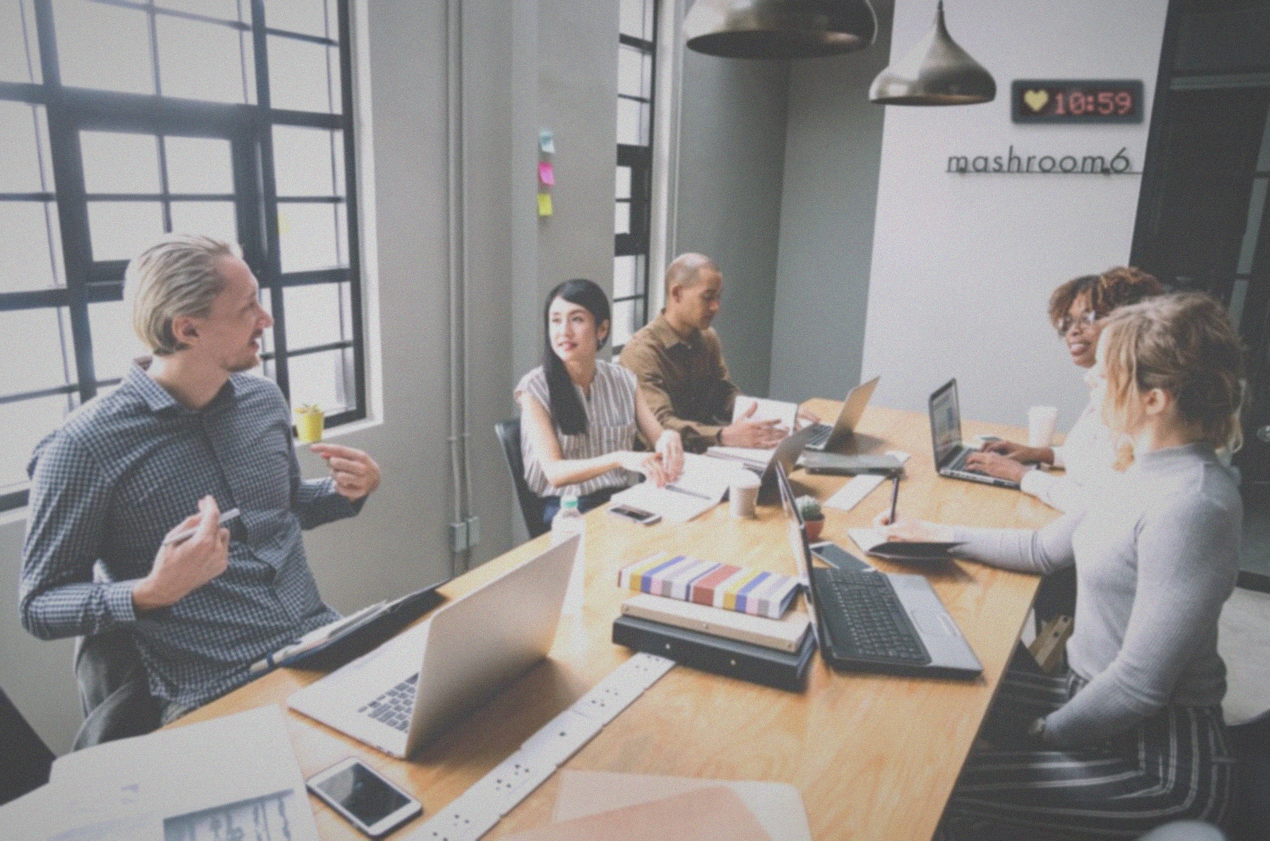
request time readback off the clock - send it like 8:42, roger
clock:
10:59
